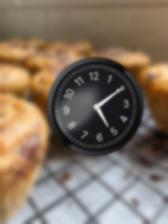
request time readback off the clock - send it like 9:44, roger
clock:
5:10
